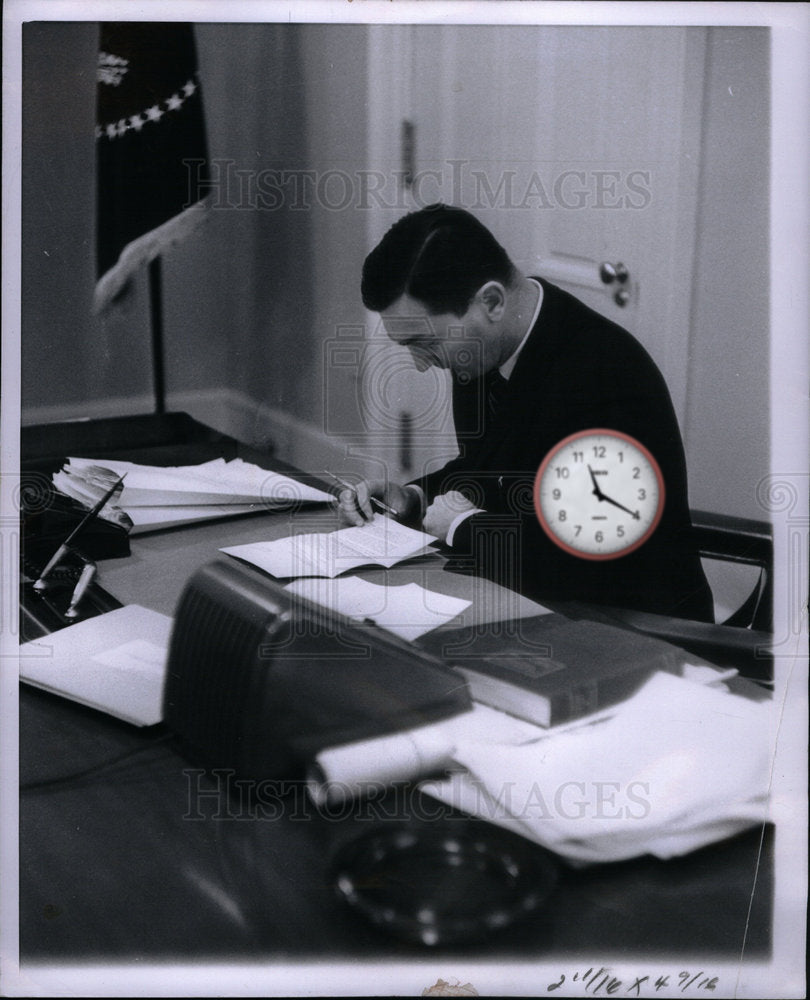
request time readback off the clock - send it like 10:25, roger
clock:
11:20
